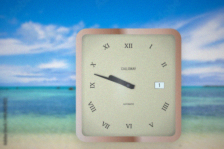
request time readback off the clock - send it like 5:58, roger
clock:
9:48
